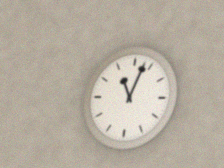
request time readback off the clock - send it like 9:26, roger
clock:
11:03
